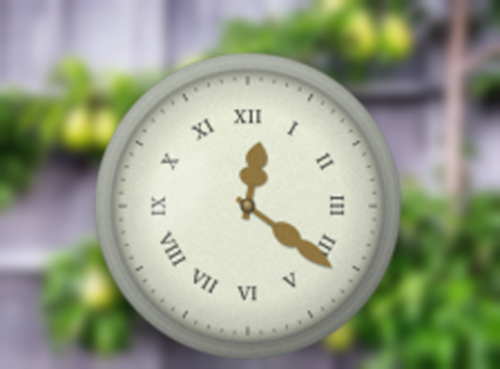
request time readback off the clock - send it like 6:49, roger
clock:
12:21
